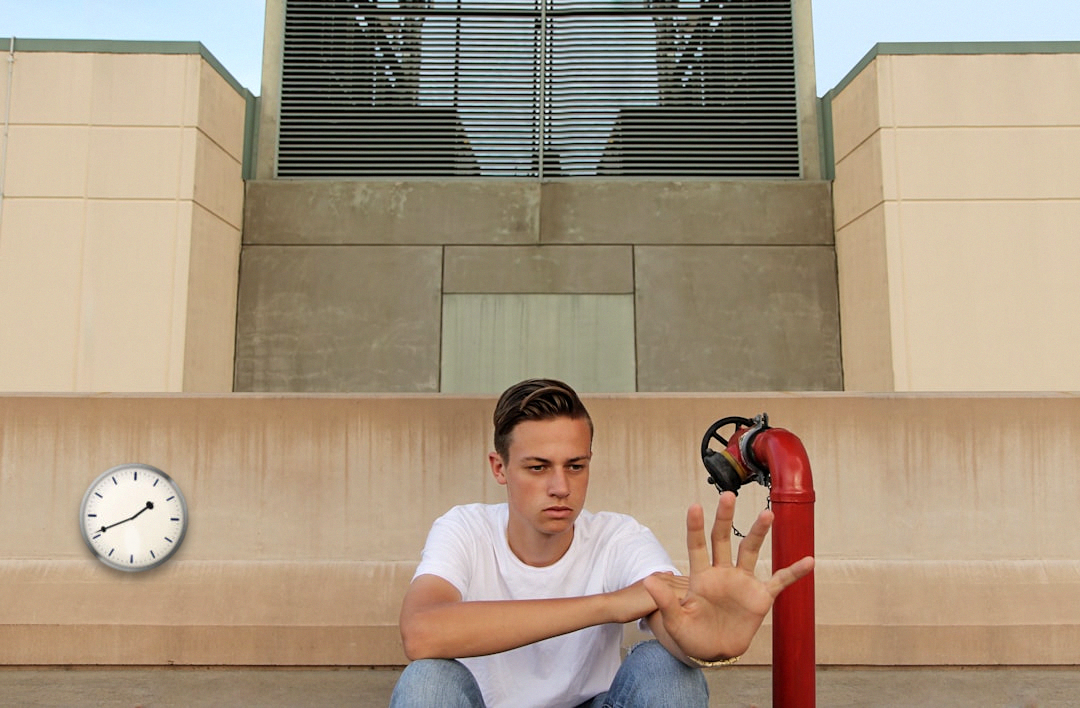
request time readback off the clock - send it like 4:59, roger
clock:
1:41
